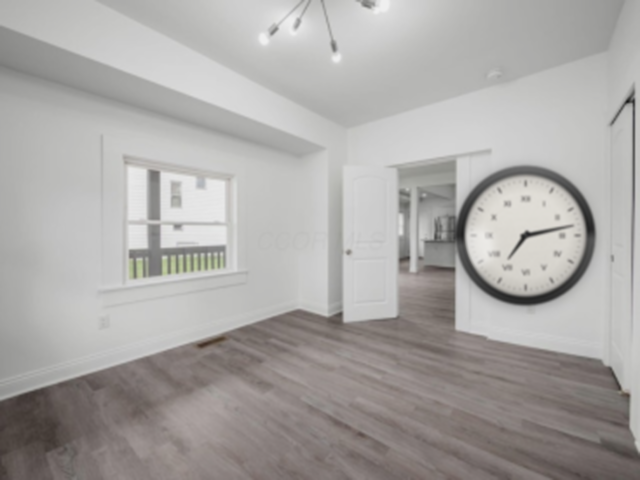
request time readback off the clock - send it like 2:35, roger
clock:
7:13
